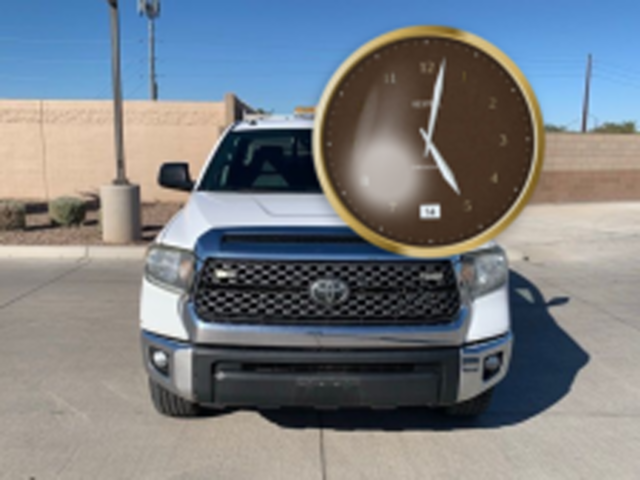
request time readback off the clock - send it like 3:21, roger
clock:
5:02
